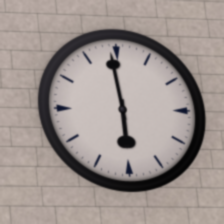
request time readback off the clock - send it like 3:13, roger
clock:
5:59
